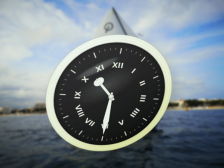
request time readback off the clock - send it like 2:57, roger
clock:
10:30
